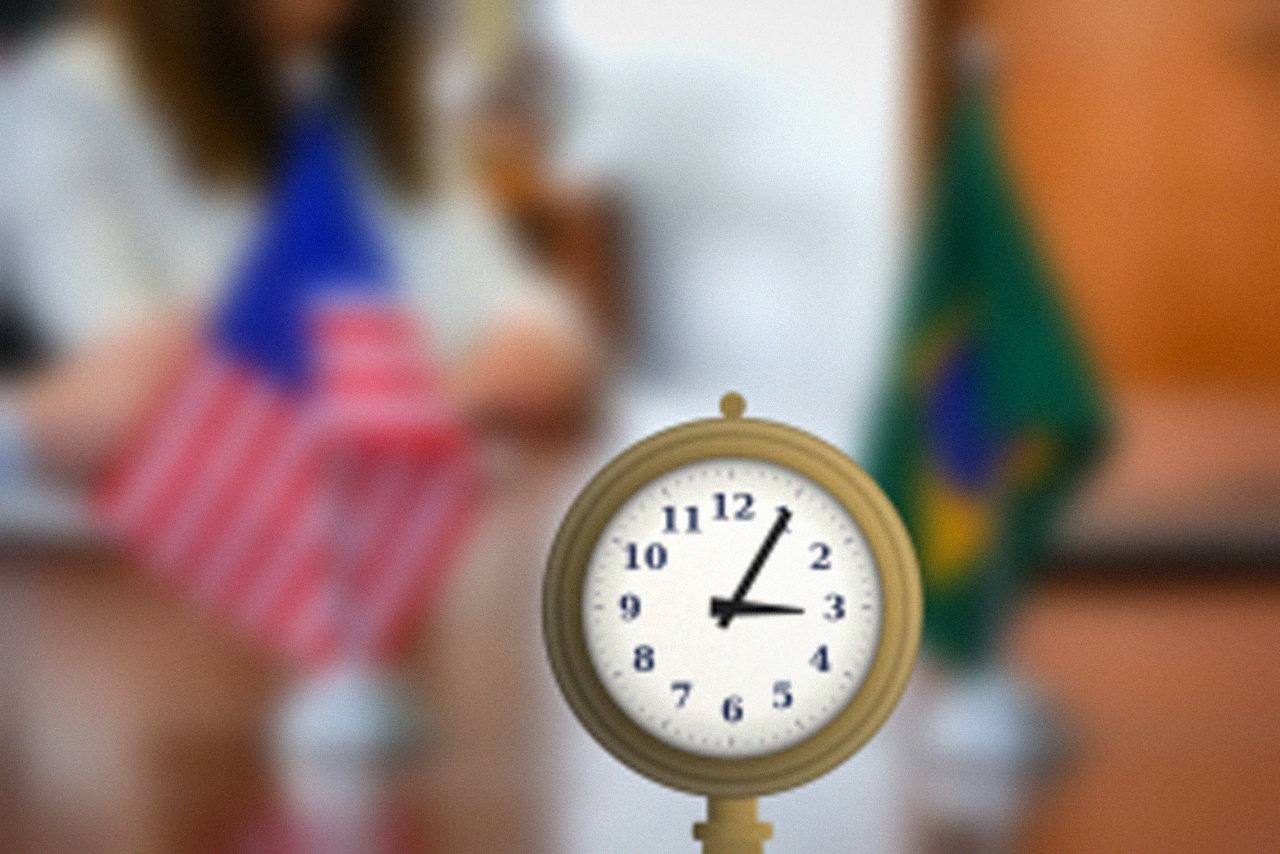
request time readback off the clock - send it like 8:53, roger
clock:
3:05
